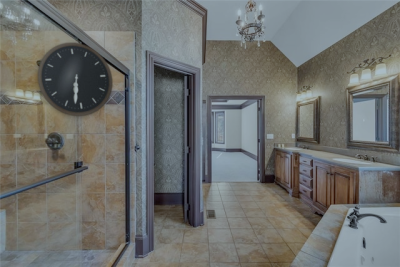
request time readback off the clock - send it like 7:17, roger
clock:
6:32
